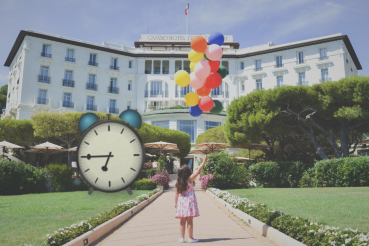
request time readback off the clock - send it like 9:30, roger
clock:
6:45
